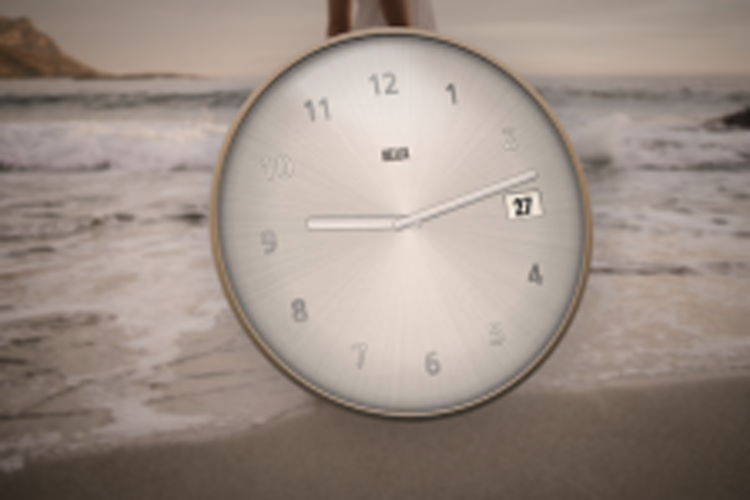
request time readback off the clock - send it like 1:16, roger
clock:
9:13
